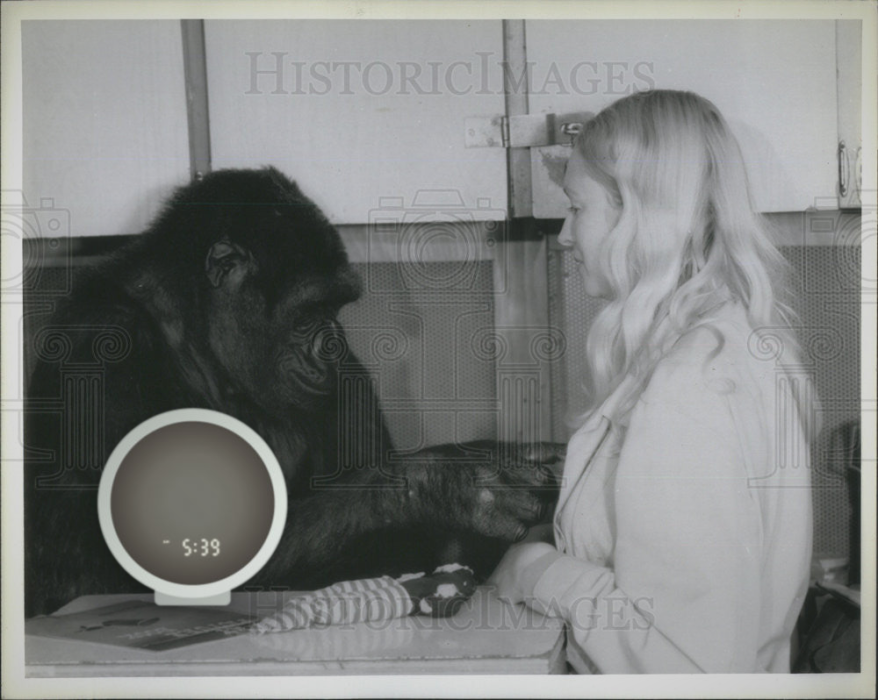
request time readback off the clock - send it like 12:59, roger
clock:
5:39
